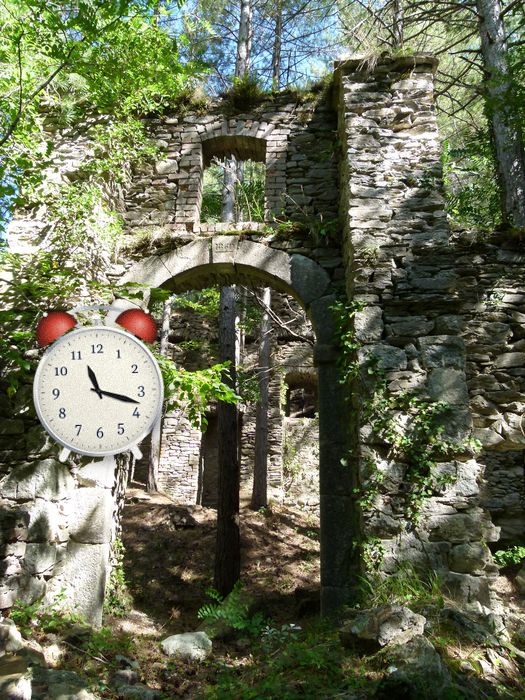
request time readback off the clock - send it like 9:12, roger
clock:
11:18
